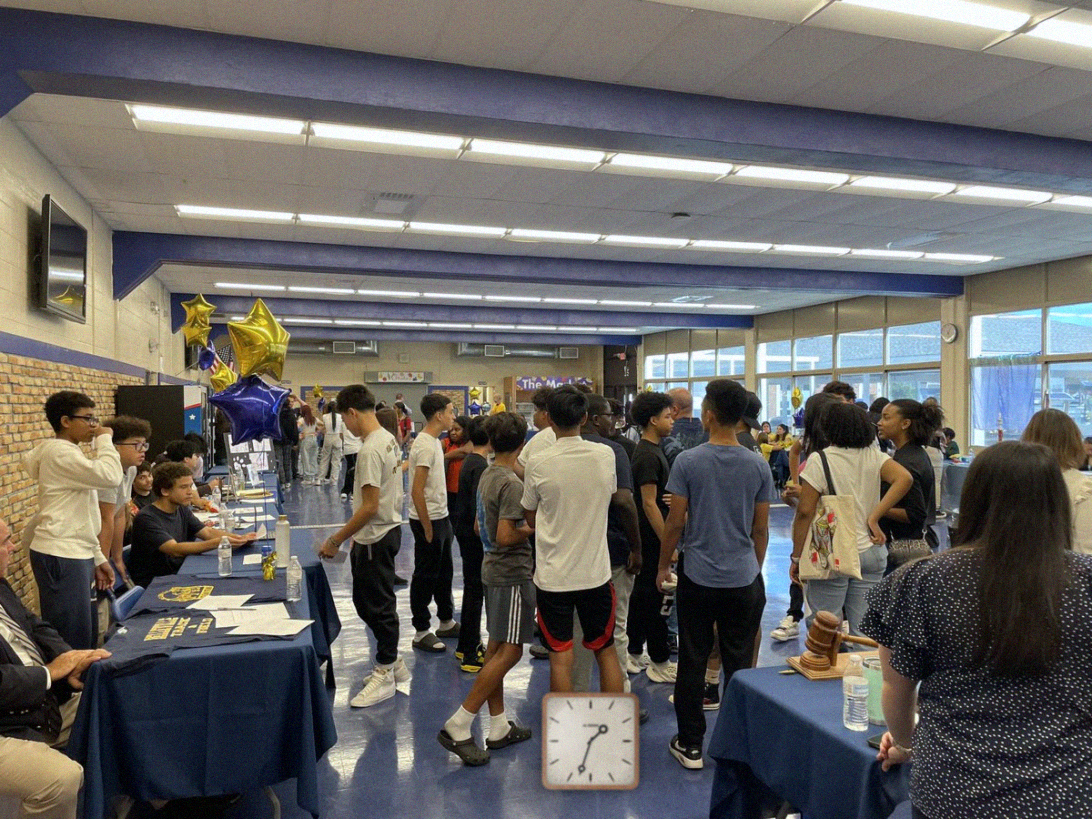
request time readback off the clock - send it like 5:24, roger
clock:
1:33
